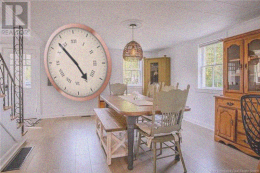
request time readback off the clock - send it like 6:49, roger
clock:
4:53
